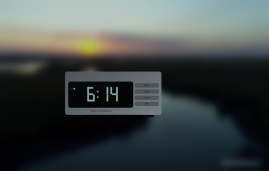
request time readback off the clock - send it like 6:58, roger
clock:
6:14
